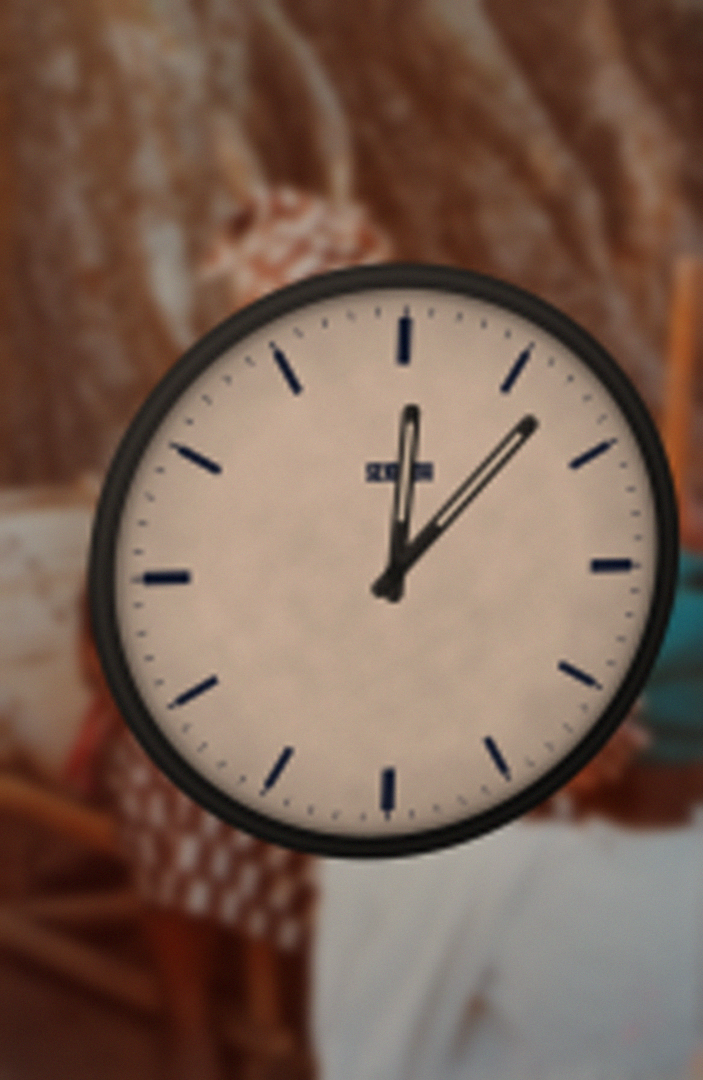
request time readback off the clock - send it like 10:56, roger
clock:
12:07
